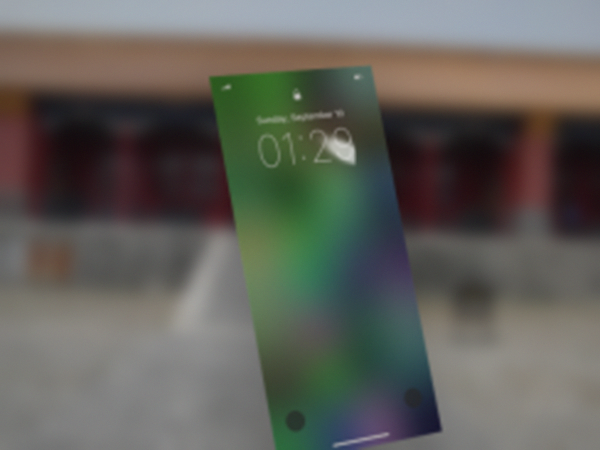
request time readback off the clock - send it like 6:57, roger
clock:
1:29
